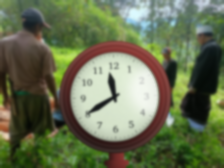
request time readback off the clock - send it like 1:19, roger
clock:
11:40
